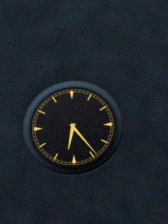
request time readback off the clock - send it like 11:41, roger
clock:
6:24
